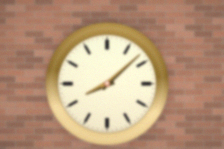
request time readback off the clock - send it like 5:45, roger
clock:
8:08
